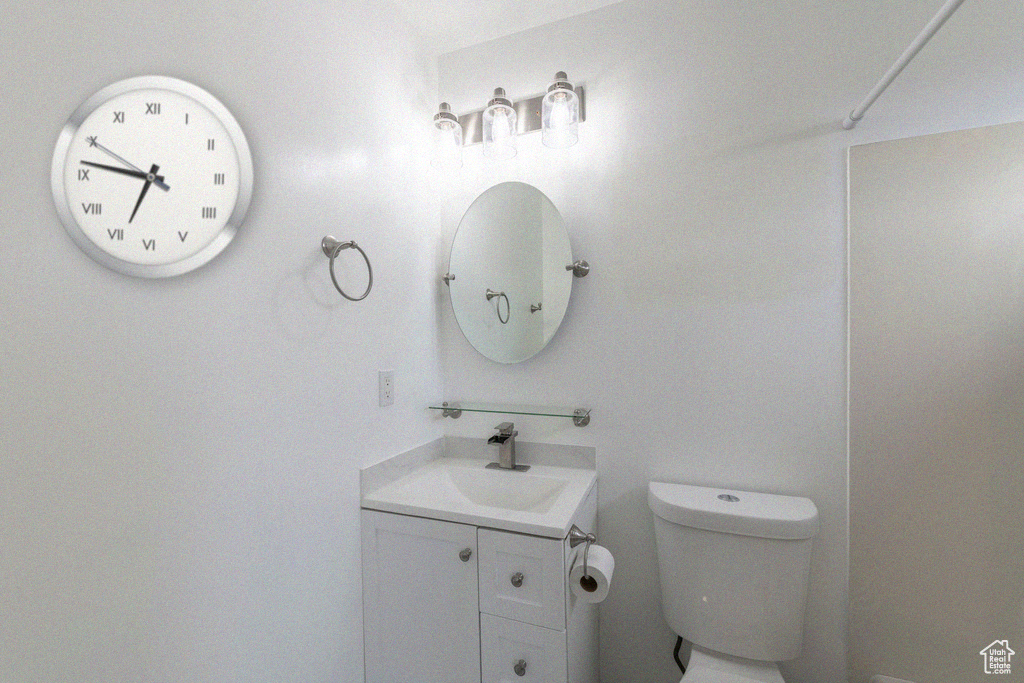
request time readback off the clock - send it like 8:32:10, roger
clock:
6:46:50
